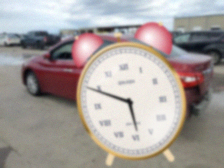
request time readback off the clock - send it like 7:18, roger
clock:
5:49
